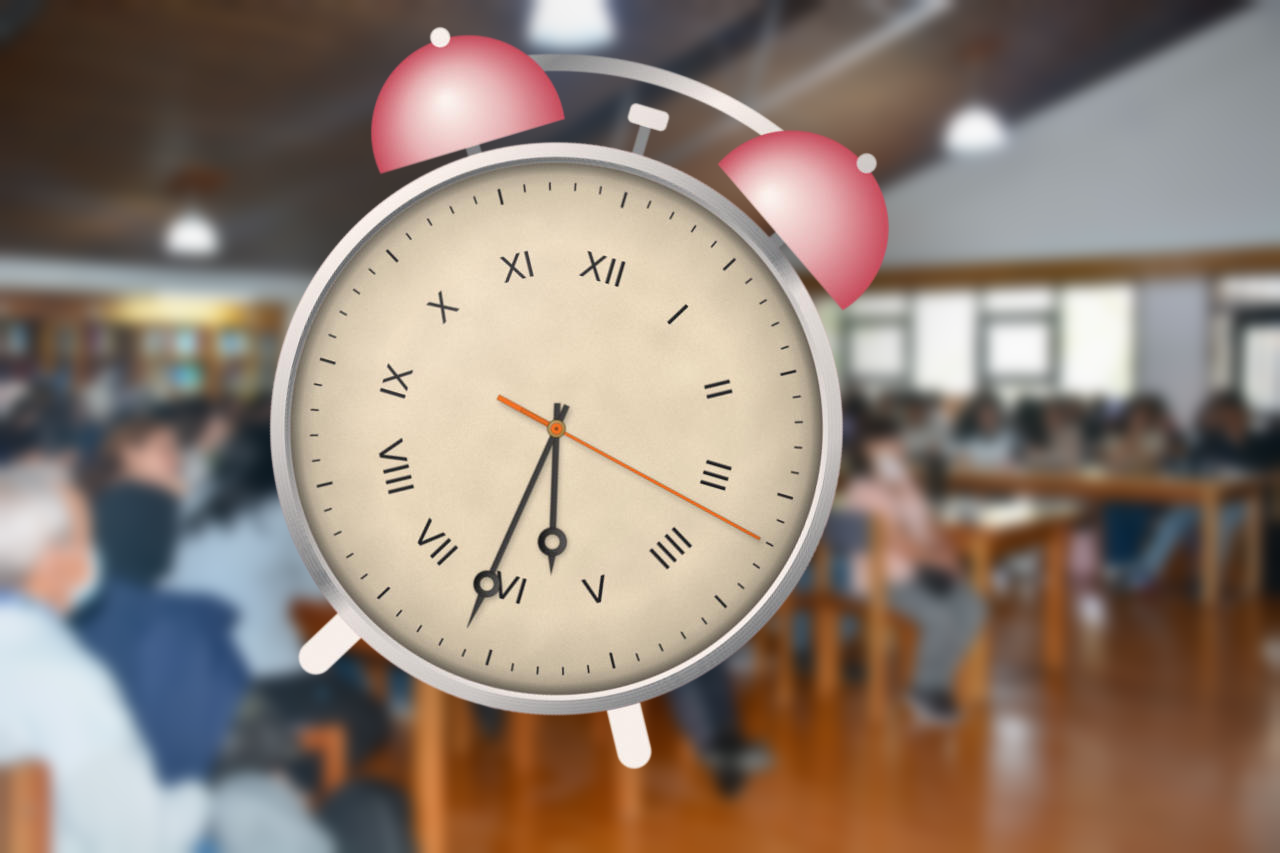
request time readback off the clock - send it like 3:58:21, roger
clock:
5:31:17
